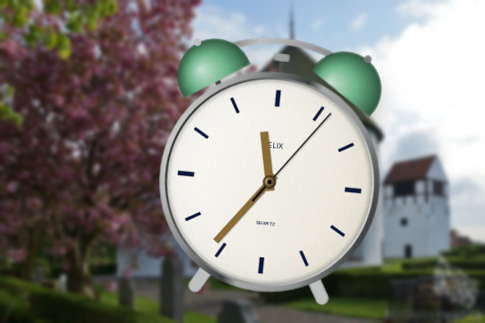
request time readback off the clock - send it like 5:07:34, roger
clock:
11:36:06
